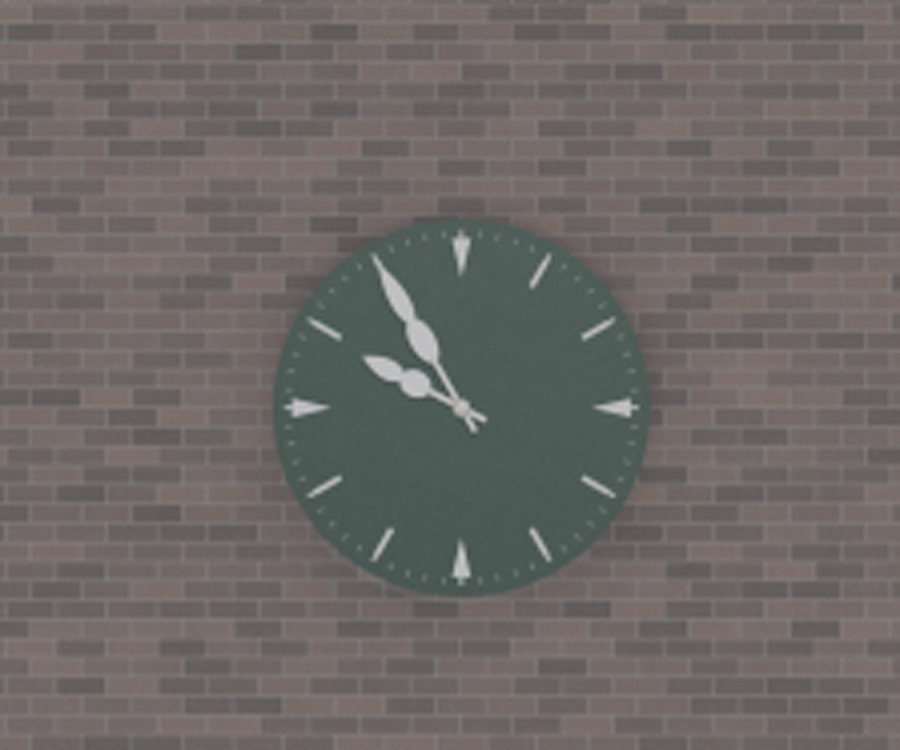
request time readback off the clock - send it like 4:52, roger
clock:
9:55
